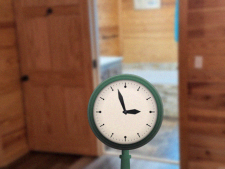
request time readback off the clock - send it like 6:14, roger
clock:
2:57
